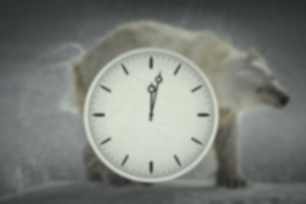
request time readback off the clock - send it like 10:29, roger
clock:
12:02
